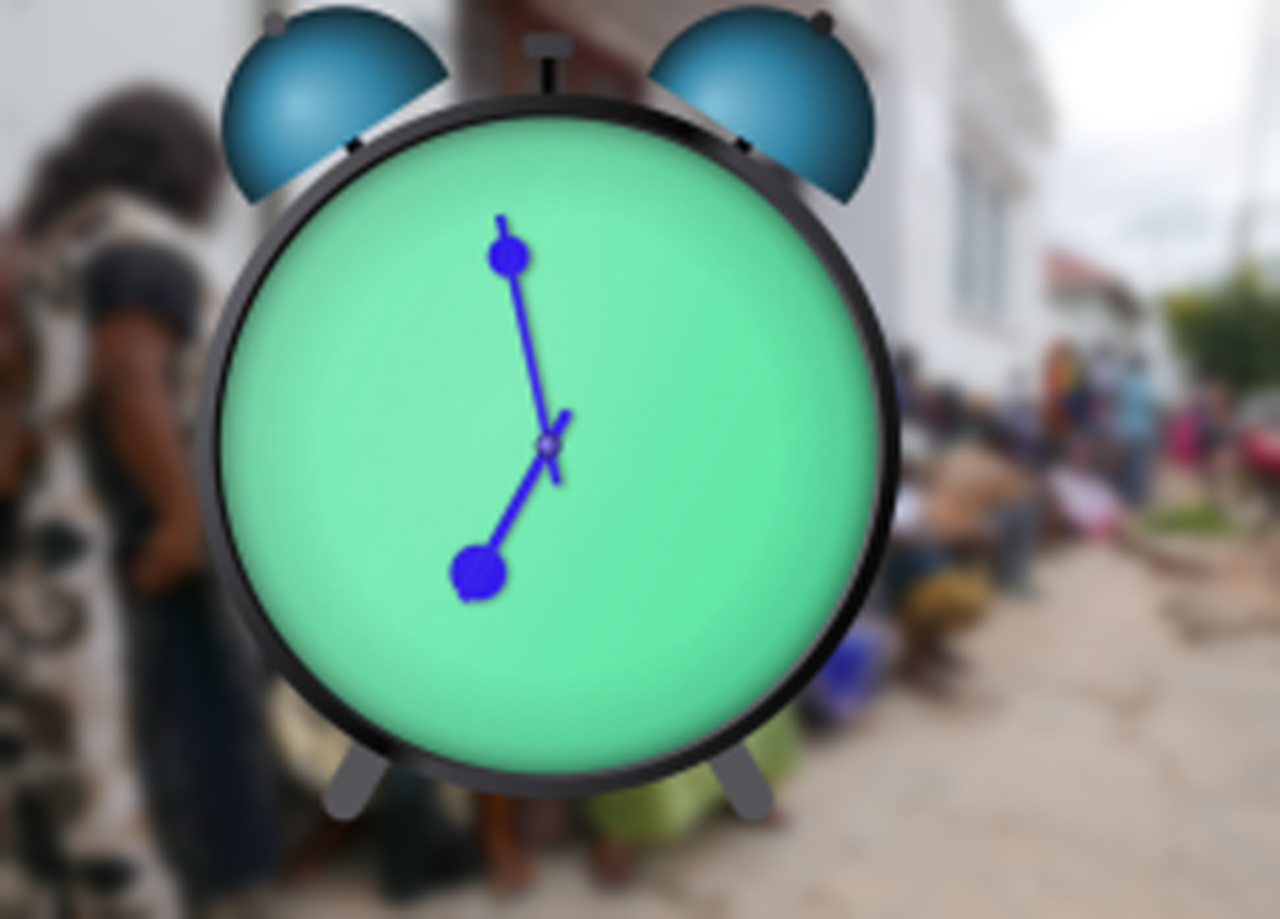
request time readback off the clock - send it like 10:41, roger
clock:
6:58
